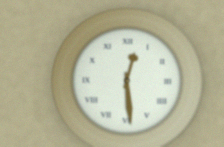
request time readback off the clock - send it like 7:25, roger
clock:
12:29
